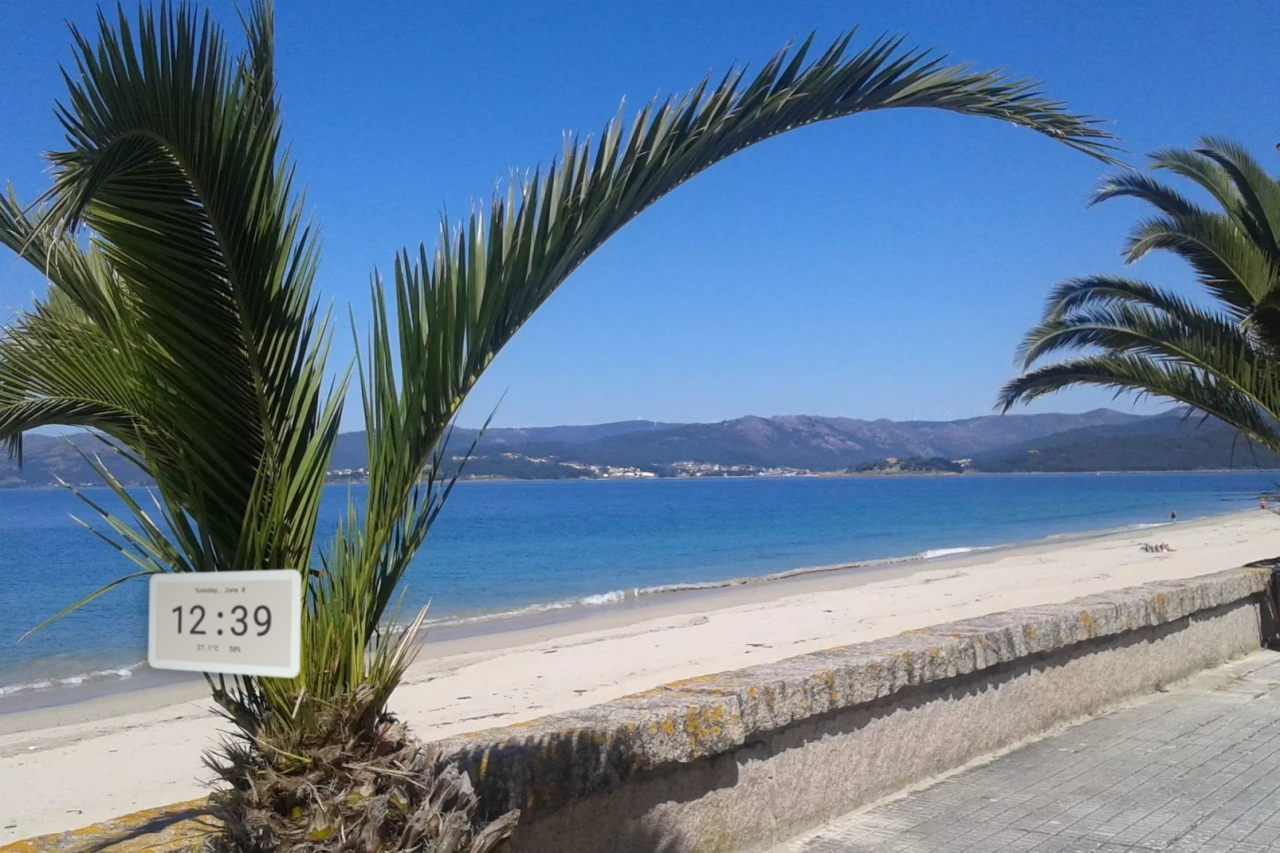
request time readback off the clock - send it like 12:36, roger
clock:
12:39
